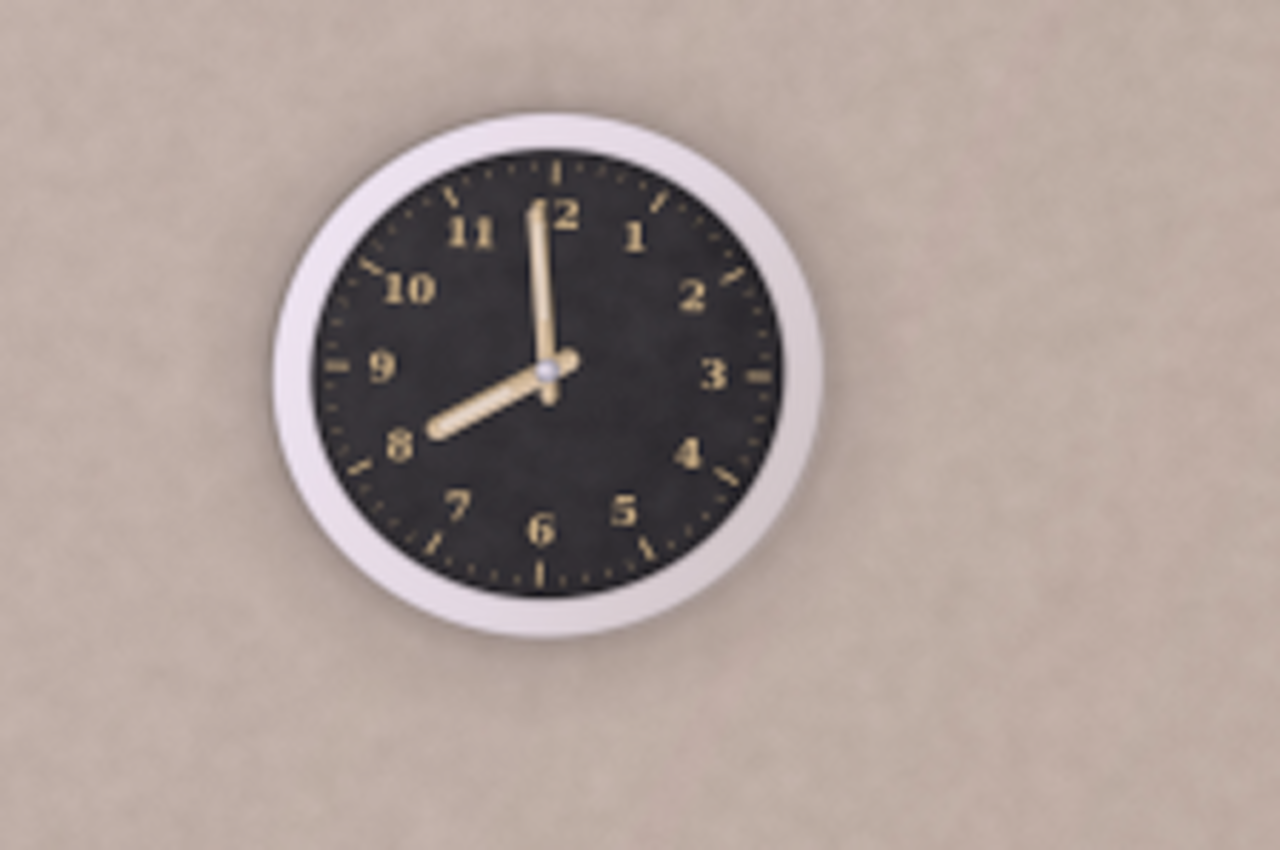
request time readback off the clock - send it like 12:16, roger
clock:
7:59
